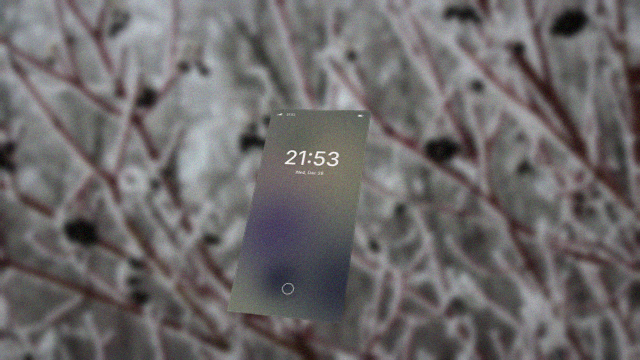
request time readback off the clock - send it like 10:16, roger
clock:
21:53
